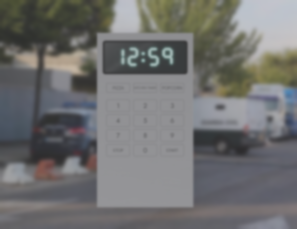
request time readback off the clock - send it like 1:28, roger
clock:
12:59
